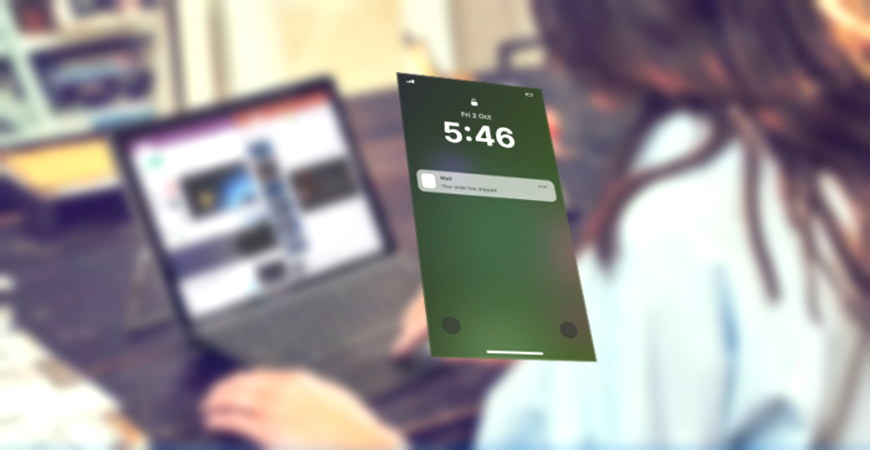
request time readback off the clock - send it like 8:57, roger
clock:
5:46
